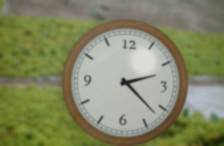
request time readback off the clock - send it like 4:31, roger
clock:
2:22
